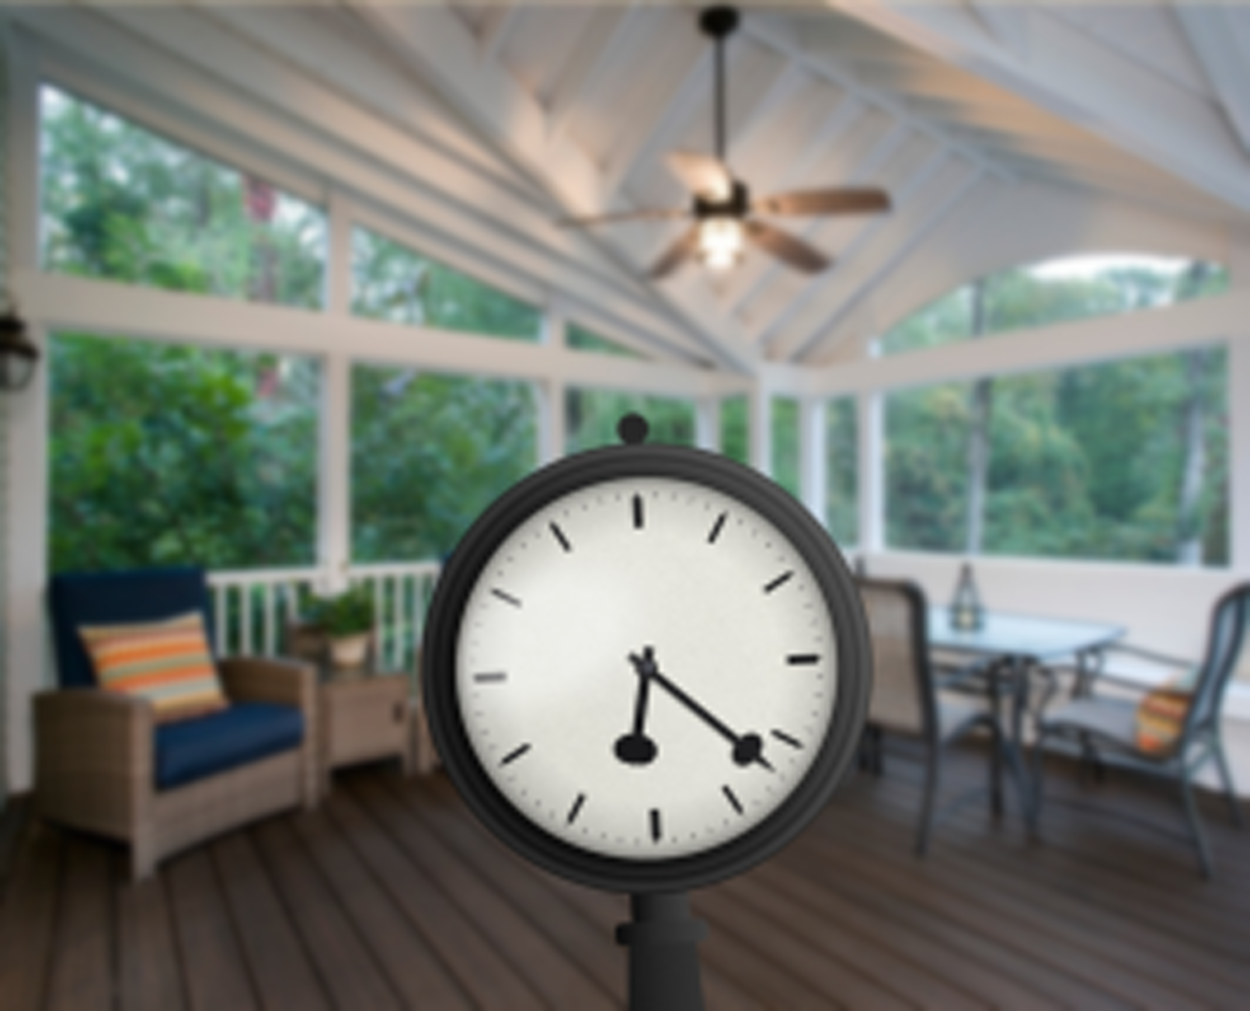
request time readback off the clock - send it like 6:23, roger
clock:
6:22
